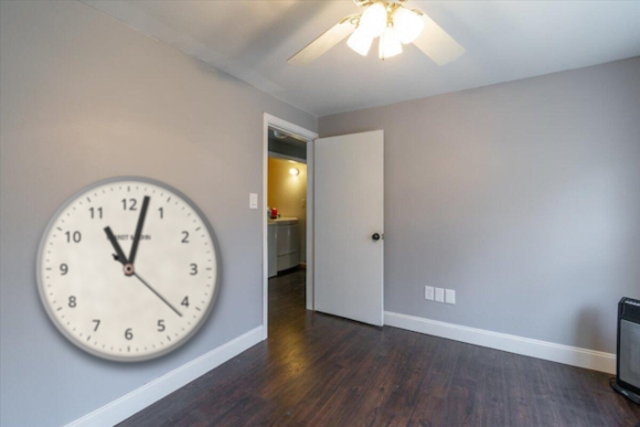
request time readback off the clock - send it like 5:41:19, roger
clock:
11:02:22
